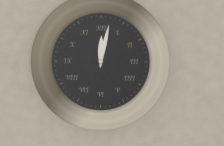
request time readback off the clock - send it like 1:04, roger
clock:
12:02
